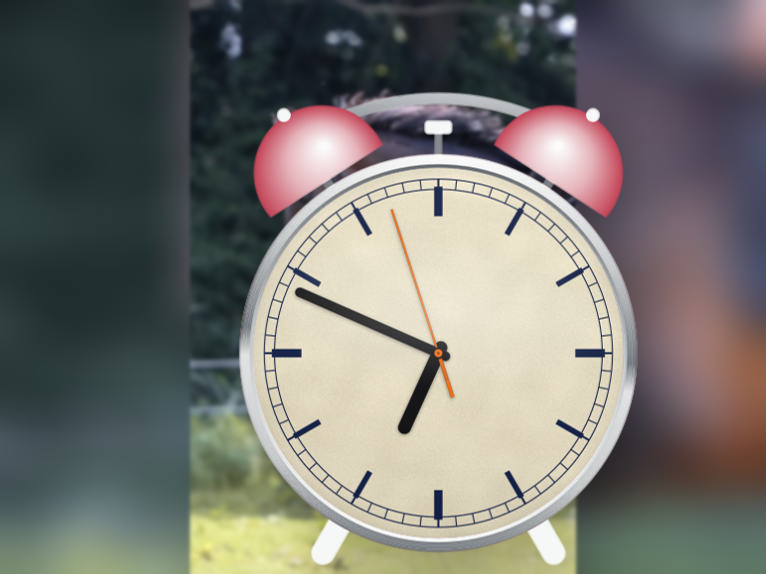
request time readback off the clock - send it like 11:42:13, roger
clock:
6:48:57
